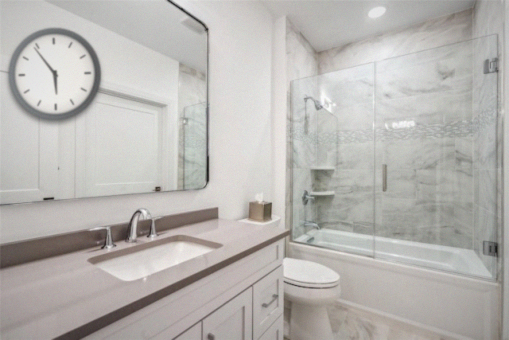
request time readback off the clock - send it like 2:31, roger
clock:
5:54
